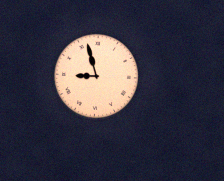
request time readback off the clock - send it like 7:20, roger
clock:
8:57
